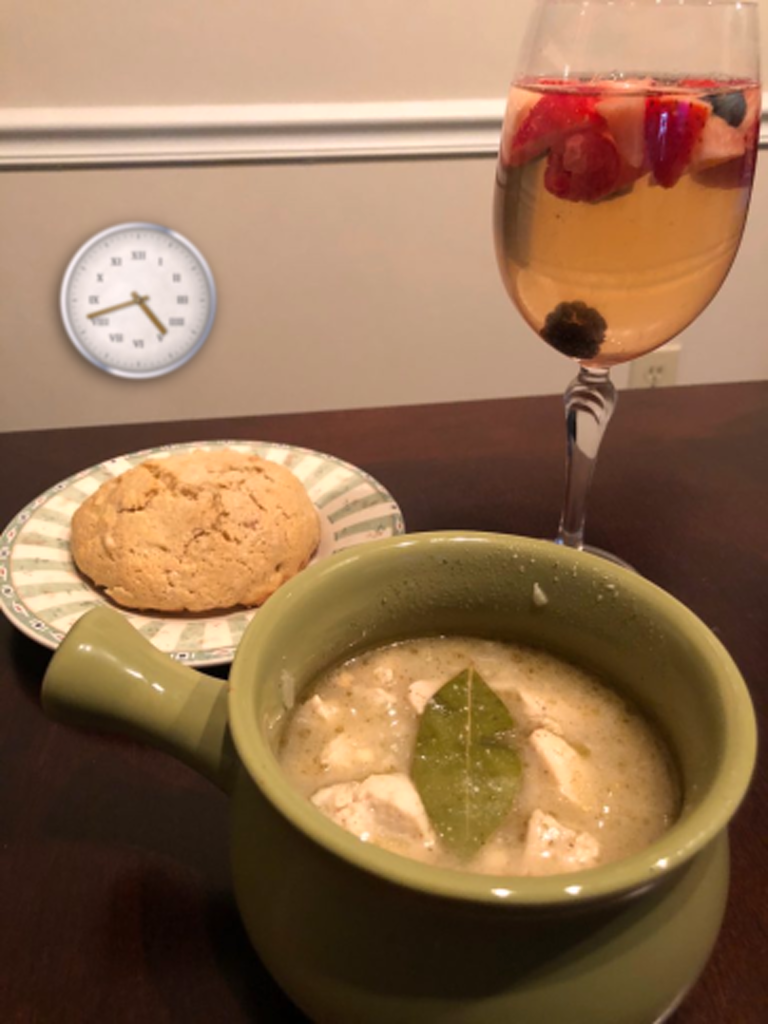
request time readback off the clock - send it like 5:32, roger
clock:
4:42
